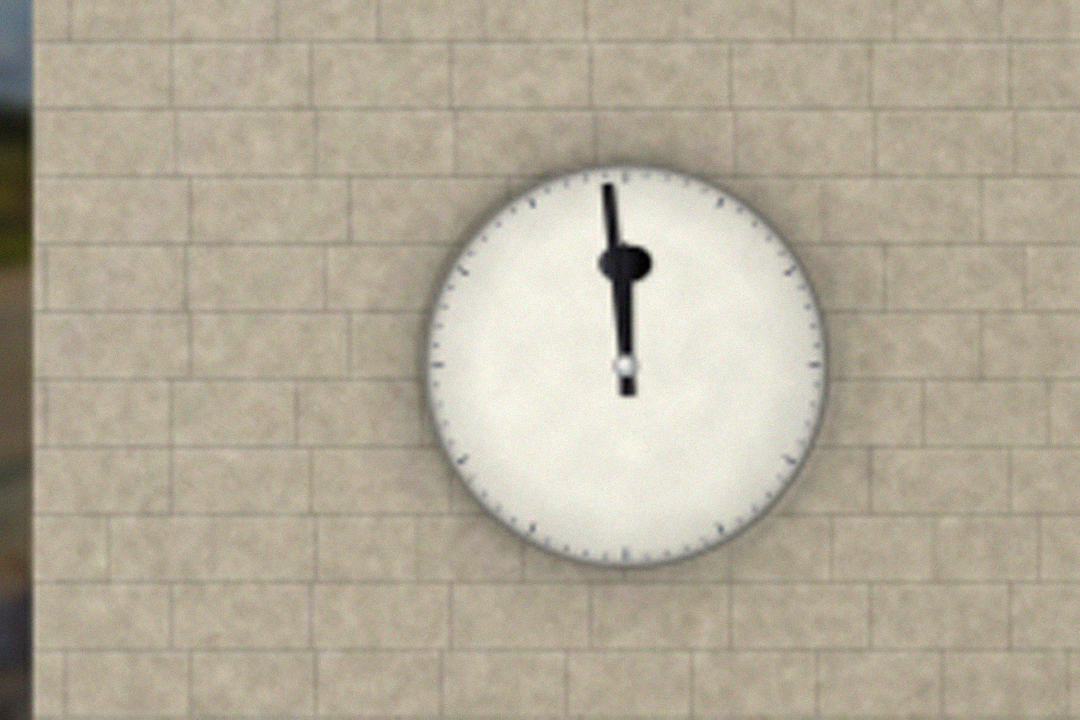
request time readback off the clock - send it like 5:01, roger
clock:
11:59
